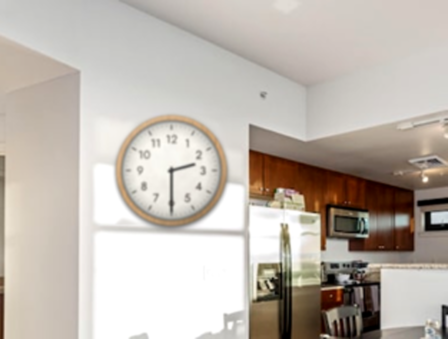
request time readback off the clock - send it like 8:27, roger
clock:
2:30
